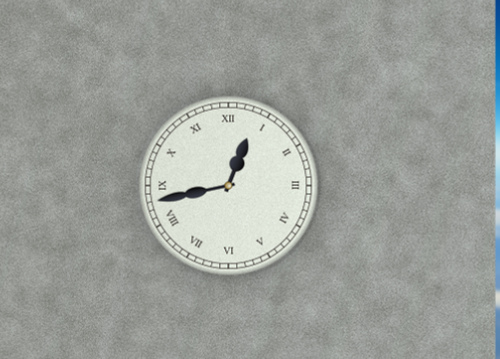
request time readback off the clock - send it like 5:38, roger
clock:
12:43
